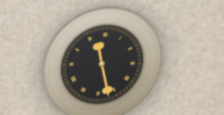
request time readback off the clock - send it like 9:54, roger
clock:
11:27
